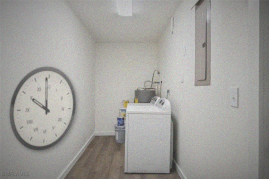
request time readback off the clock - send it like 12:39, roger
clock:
9:59
